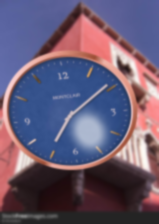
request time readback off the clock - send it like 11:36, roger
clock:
7:09
